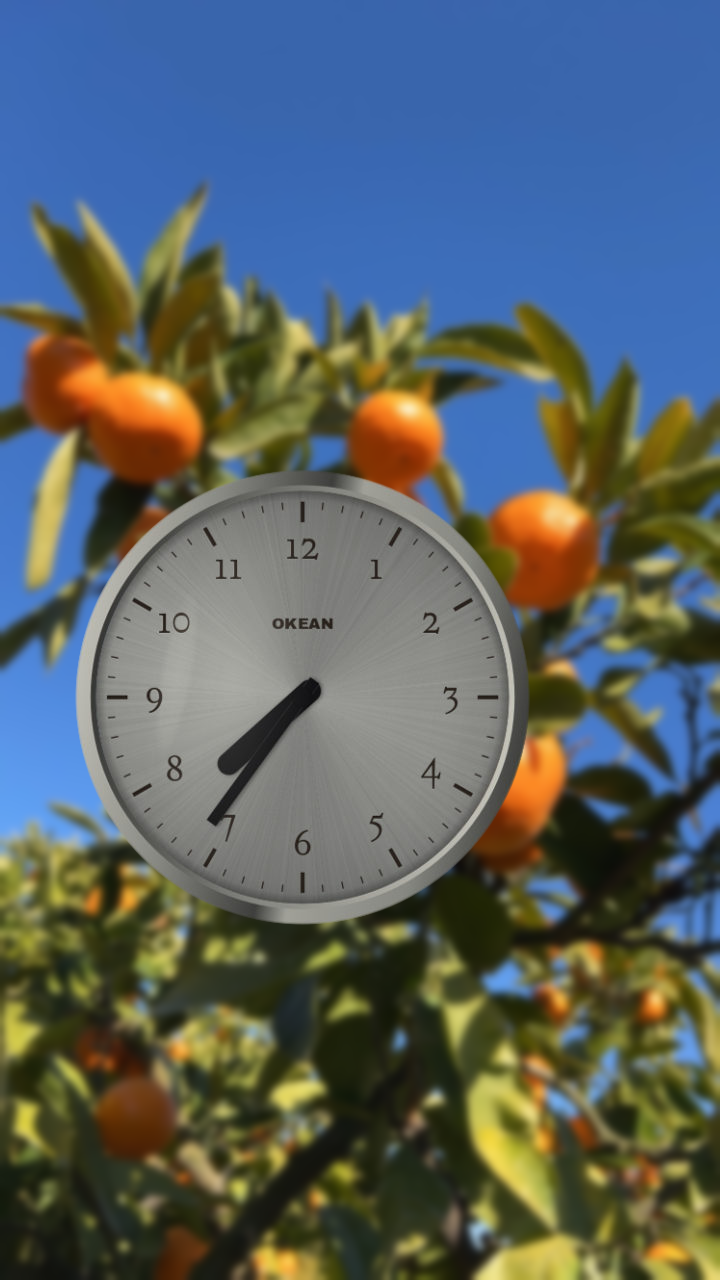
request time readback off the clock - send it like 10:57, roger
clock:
7:36
